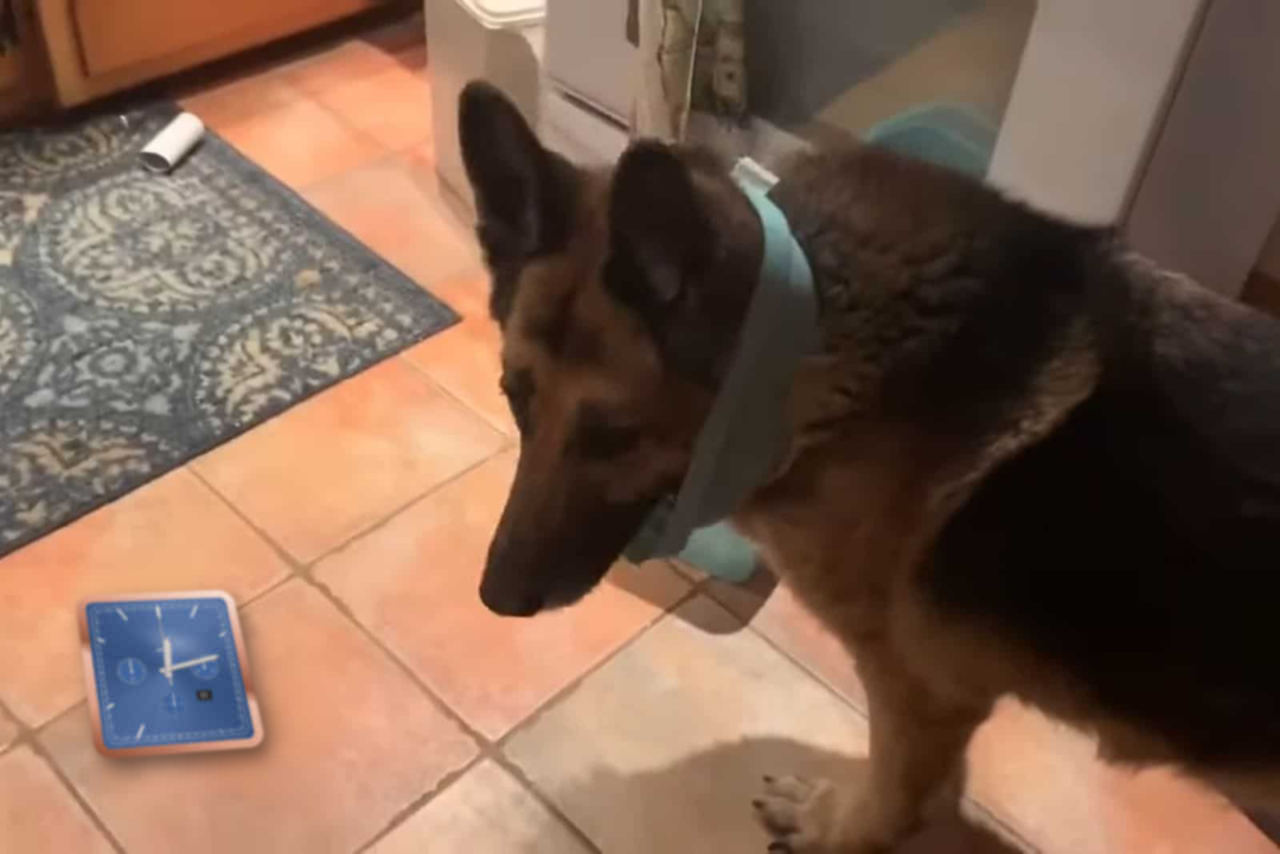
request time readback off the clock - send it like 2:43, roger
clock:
12:13
